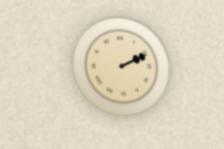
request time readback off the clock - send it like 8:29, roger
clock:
2:11
